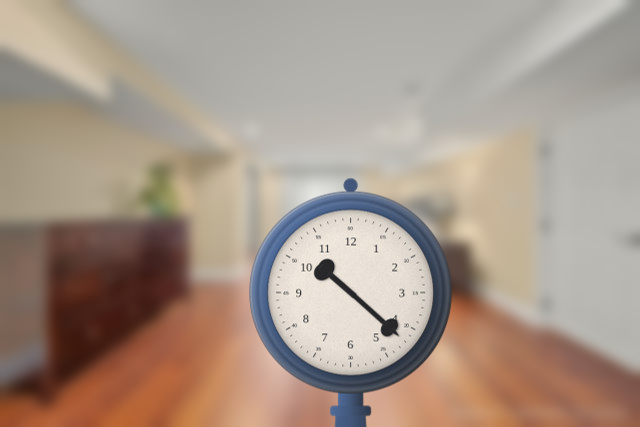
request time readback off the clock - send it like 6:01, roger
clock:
10:22
